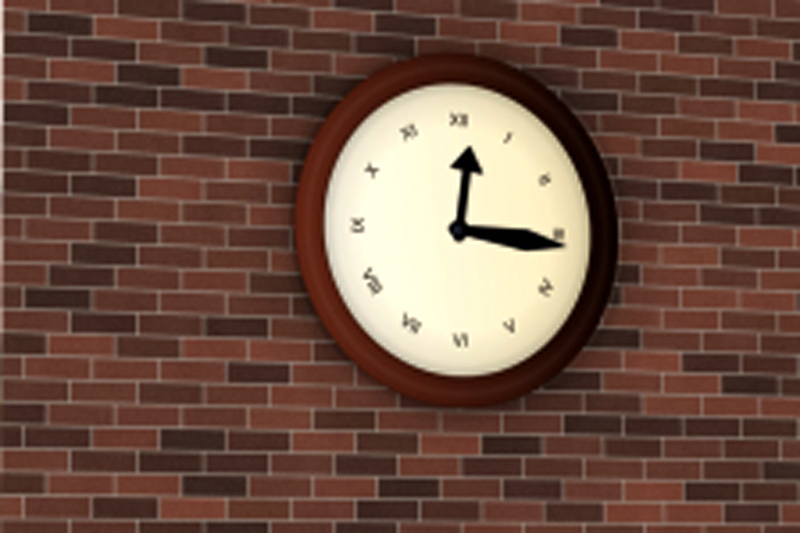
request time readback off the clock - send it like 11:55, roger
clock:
12:16
